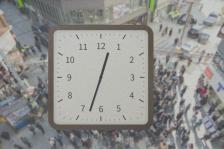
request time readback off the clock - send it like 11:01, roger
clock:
12:33
